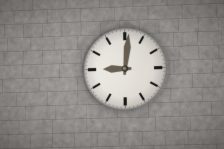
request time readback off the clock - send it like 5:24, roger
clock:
9:01
